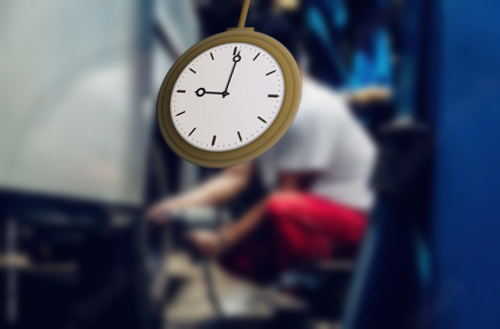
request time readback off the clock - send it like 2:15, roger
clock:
9:01
